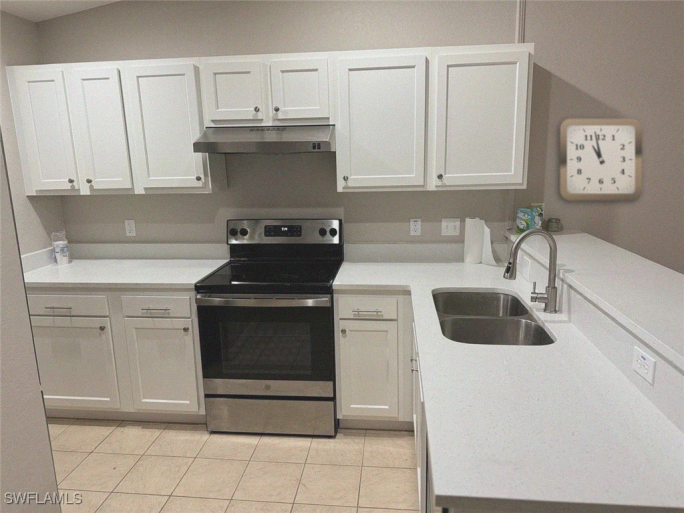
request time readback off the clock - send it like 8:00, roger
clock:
10:58
